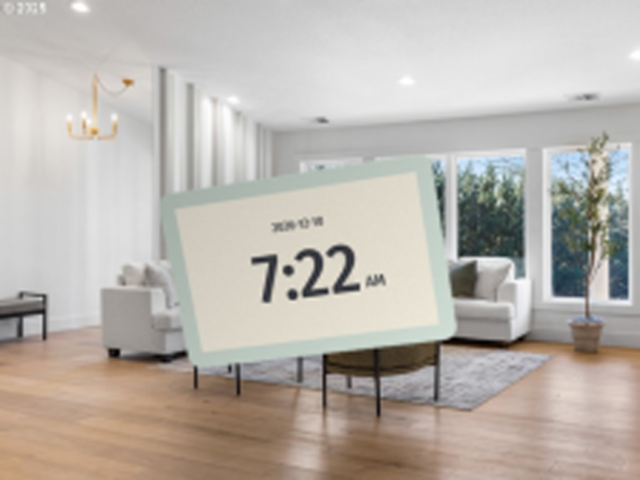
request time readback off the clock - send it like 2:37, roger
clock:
7:22
